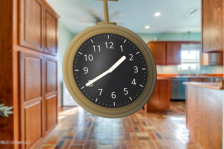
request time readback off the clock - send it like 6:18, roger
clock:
1:40
